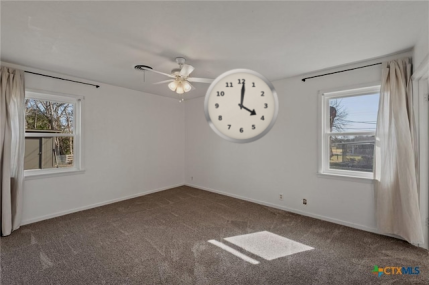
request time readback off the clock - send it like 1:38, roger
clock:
4:01
